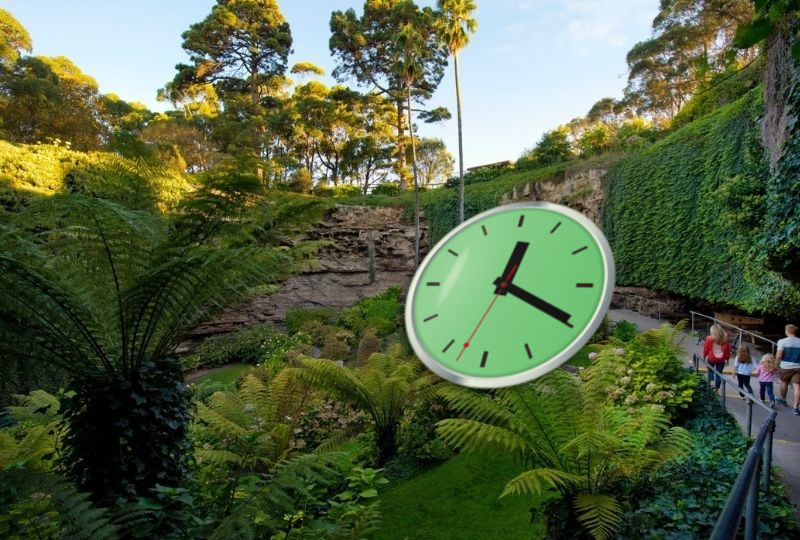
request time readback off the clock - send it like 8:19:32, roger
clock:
12:19:33
